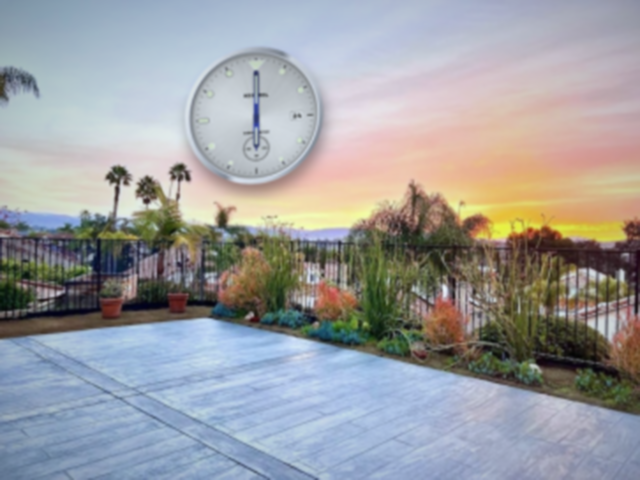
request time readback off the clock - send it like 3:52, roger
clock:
6:00
